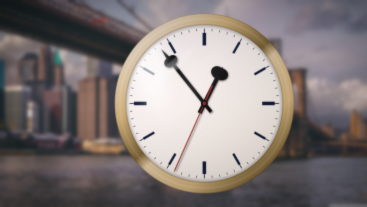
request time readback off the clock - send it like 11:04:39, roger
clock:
12:53:34
